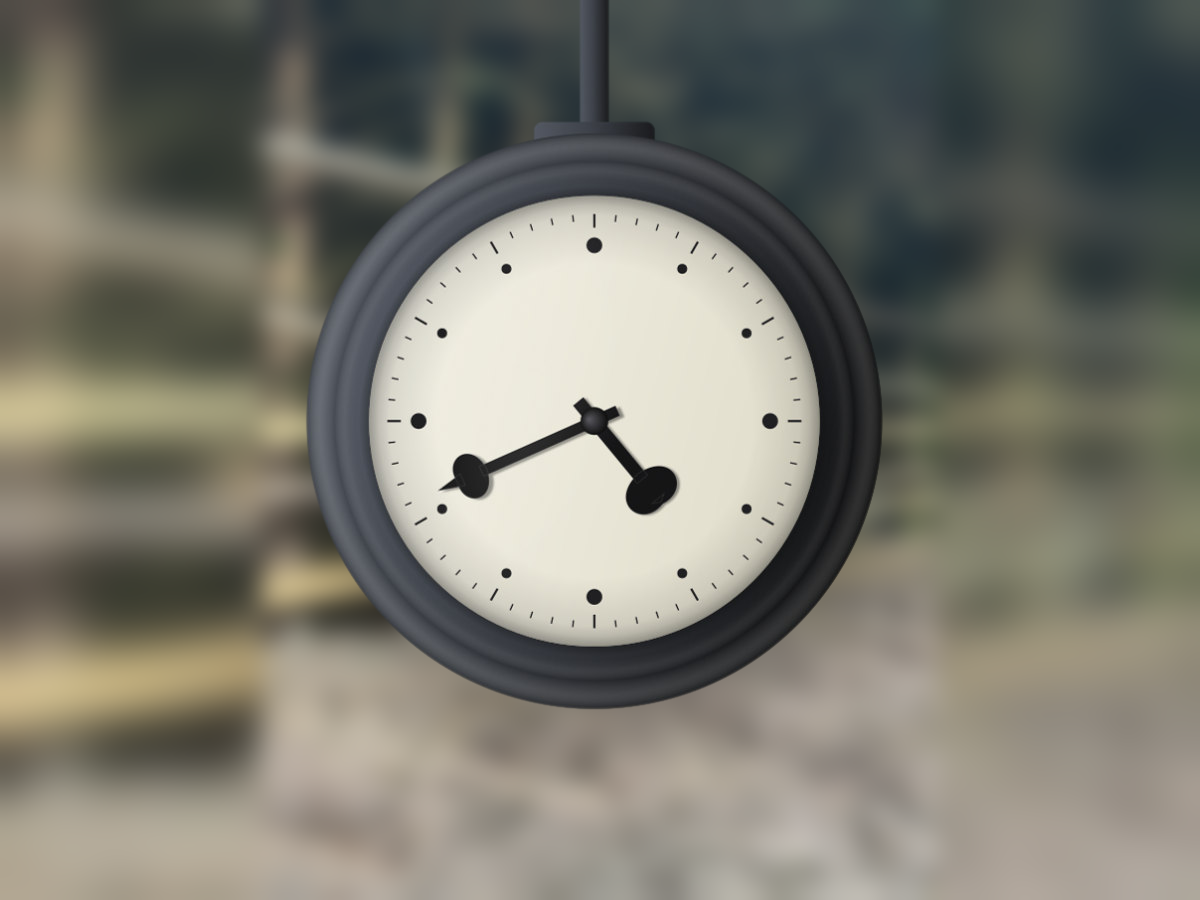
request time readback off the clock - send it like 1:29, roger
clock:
4:41
